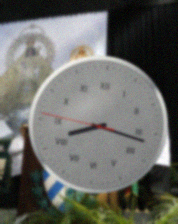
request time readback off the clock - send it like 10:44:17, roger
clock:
8:16:46
